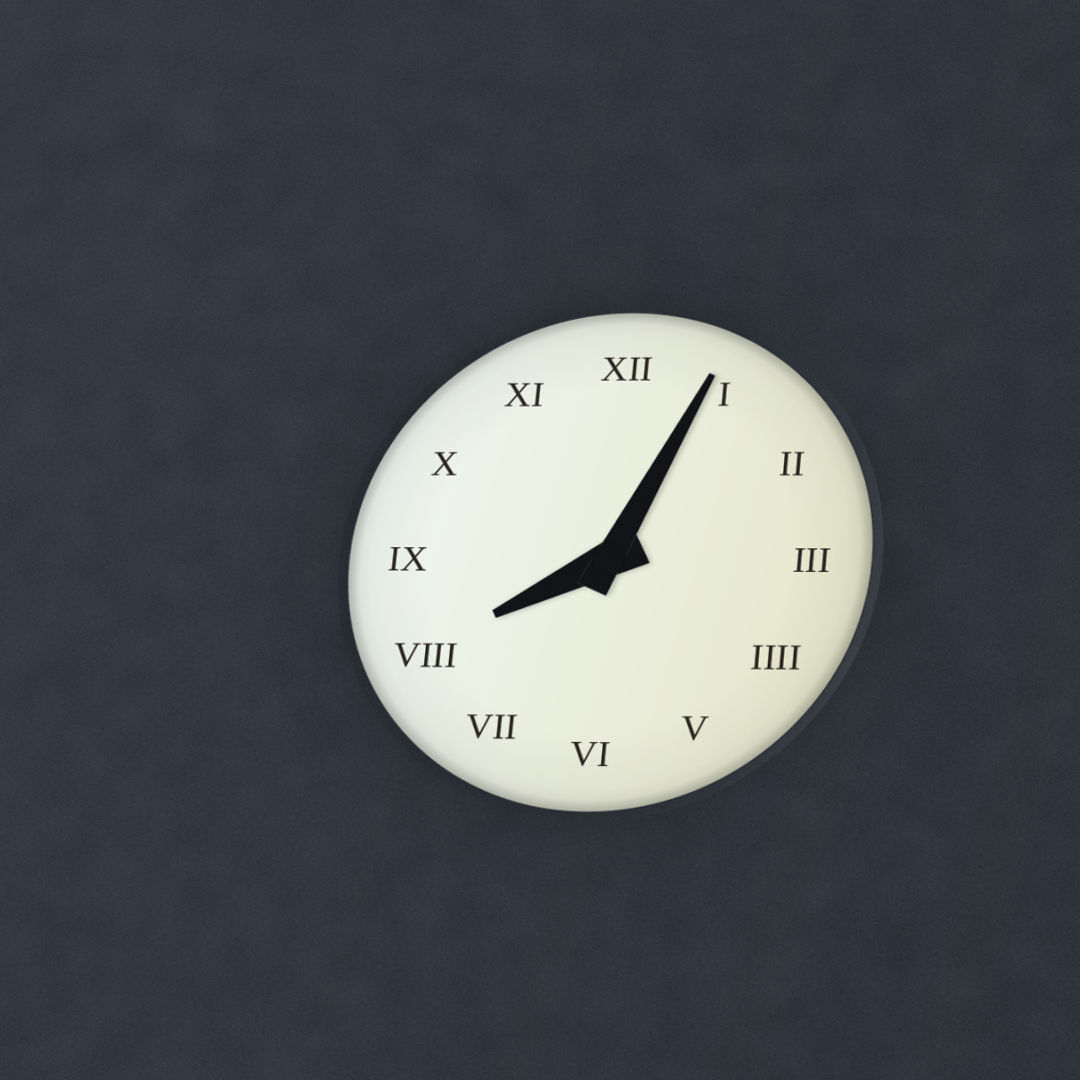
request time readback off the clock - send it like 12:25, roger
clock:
8:04
